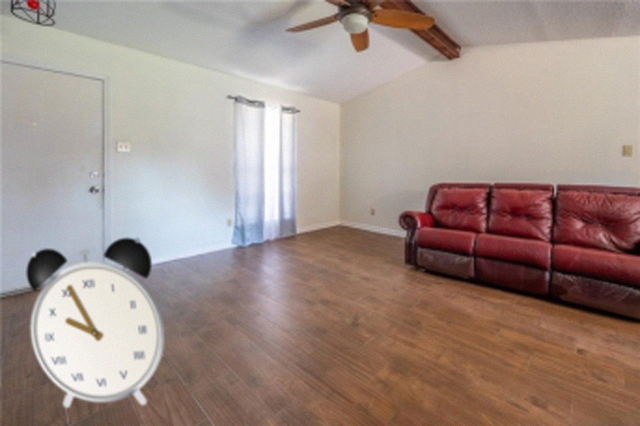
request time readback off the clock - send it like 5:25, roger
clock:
9:56
